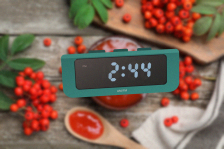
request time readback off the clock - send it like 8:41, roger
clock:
2:44
